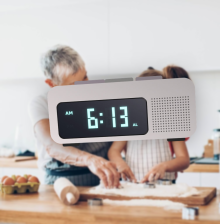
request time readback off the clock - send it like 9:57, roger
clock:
6:13
